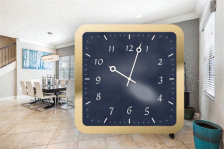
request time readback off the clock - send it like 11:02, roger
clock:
10:03
